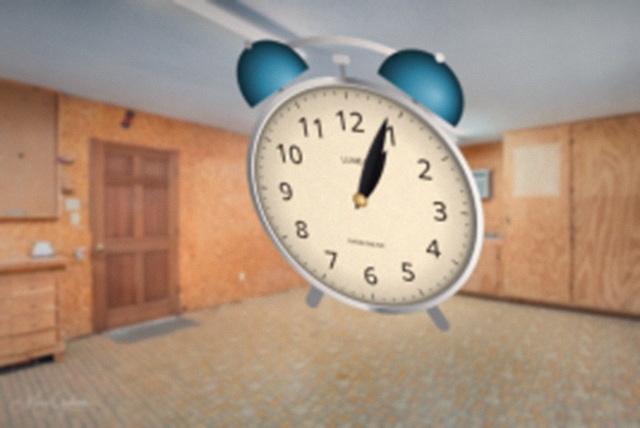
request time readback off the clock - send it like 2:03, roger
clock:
1:04
